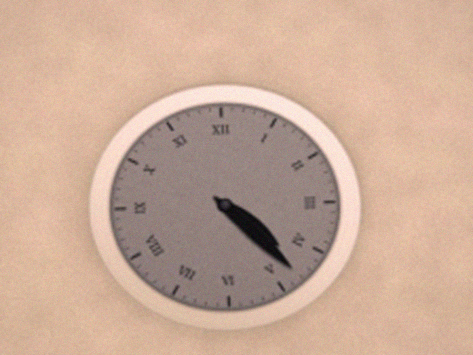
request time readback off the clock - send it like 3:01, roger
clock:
4:23
